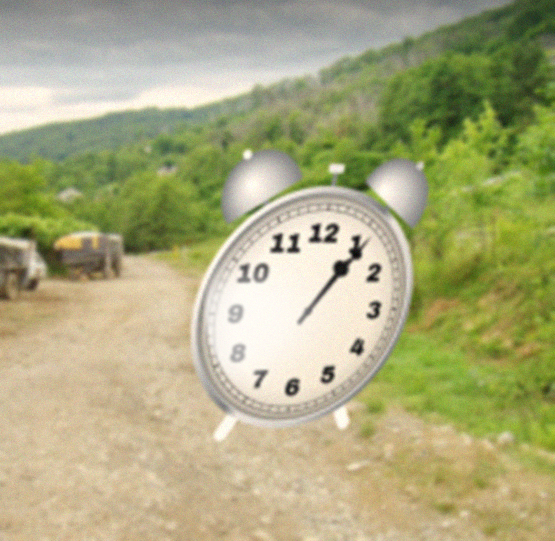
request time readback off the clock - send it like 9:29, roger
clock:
1:06
